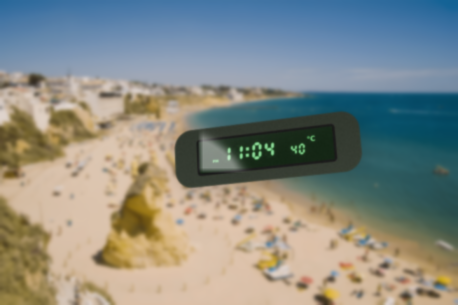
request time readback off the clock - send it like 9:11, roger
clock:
11:04
